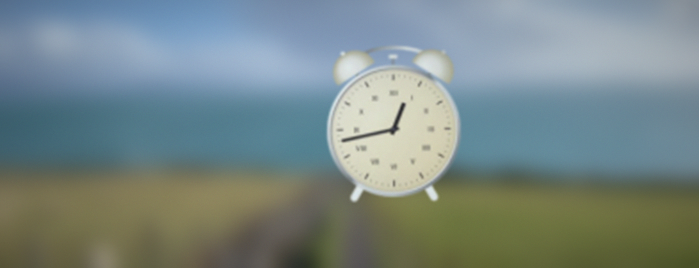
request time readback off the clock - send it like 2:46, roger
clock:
12:43
